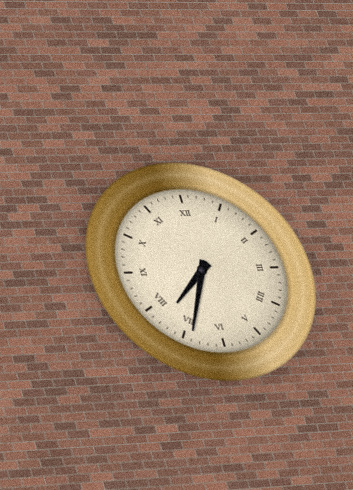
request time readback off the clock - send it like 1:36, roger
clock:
7:34
